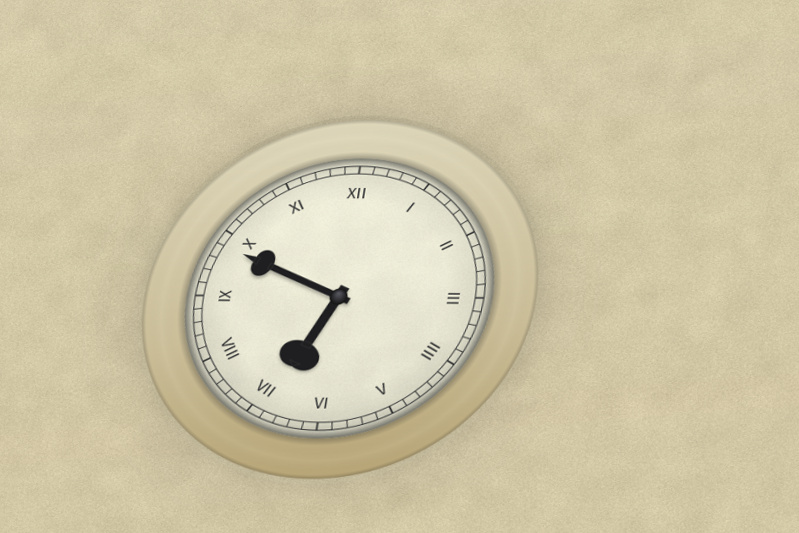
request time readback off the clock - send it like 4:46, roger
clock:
6:49
